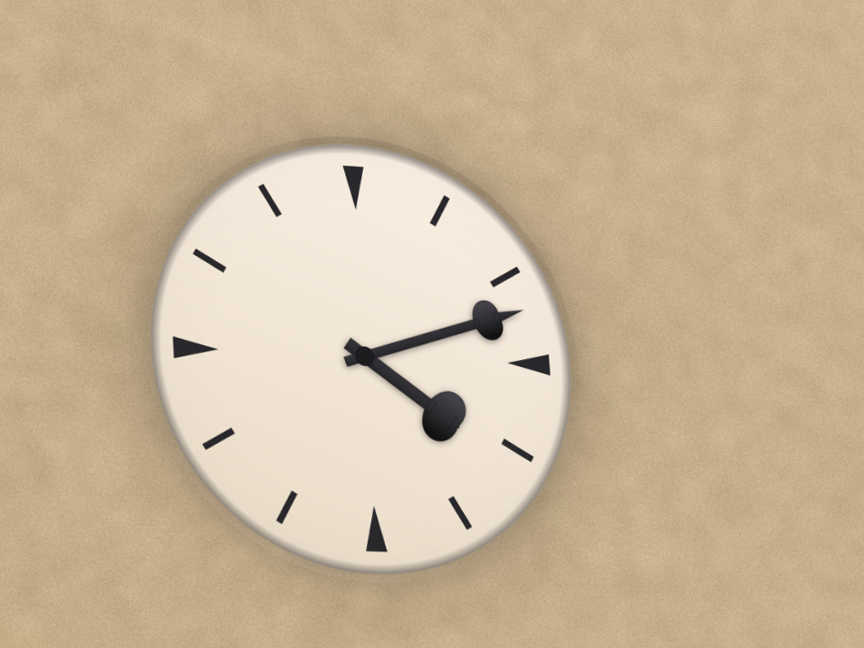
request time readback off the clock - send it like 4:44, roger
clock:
4:12
